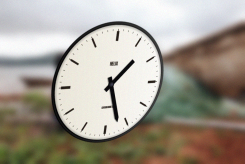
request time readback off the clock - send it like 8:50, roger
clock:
1:27
